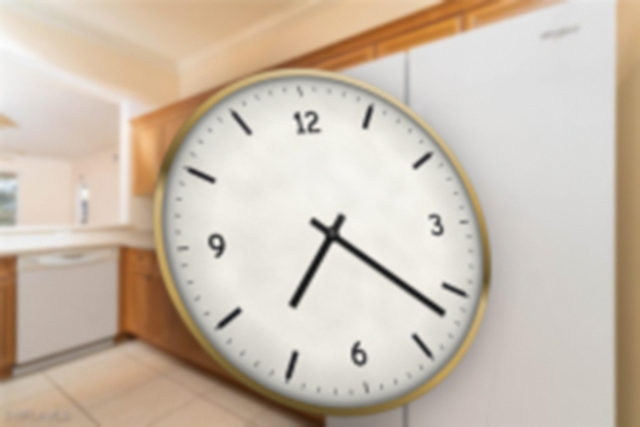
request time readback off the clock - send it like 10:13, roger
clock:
7:22
